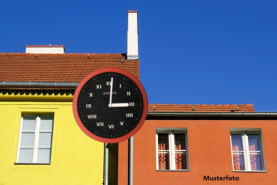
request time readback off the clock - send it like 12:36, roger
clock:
3:01
